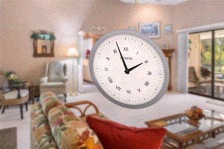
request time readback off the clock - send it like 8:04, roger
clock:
1:57
